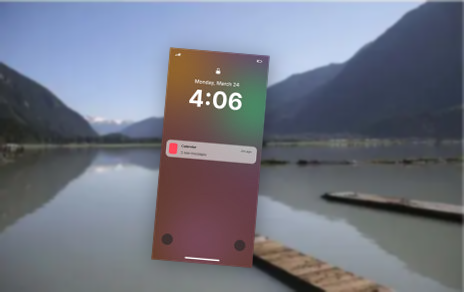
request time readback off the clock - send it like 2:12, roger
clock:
4:06
